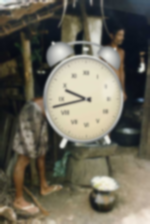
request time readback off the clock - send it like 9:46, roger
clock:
9:43
